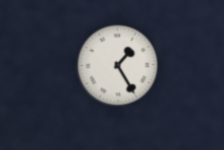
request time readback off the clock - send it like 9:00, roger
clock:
1:25
